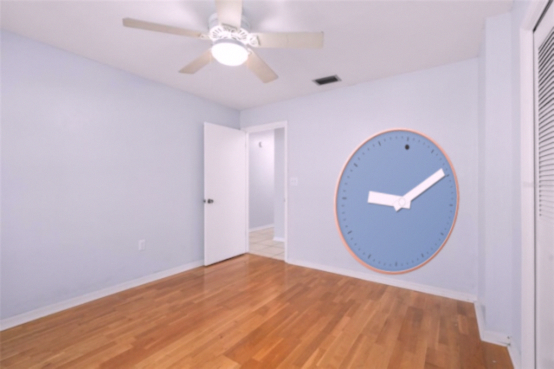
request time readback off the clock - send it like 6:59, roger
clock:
9:09
